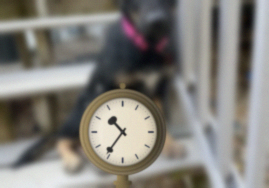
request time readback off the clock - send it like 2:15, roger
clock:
10:36
